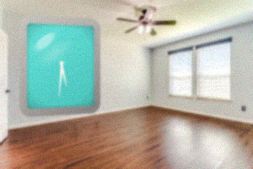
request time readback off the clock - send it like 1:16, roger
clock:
5:31
